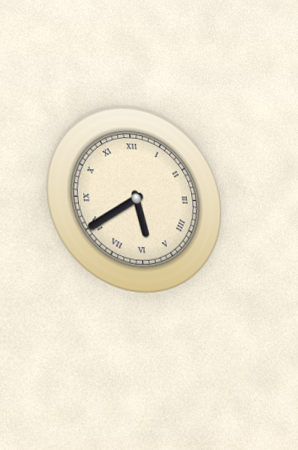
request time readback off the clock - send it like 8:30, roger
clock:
5:40
